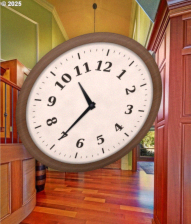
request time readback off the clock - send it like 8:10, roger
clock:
10:35
